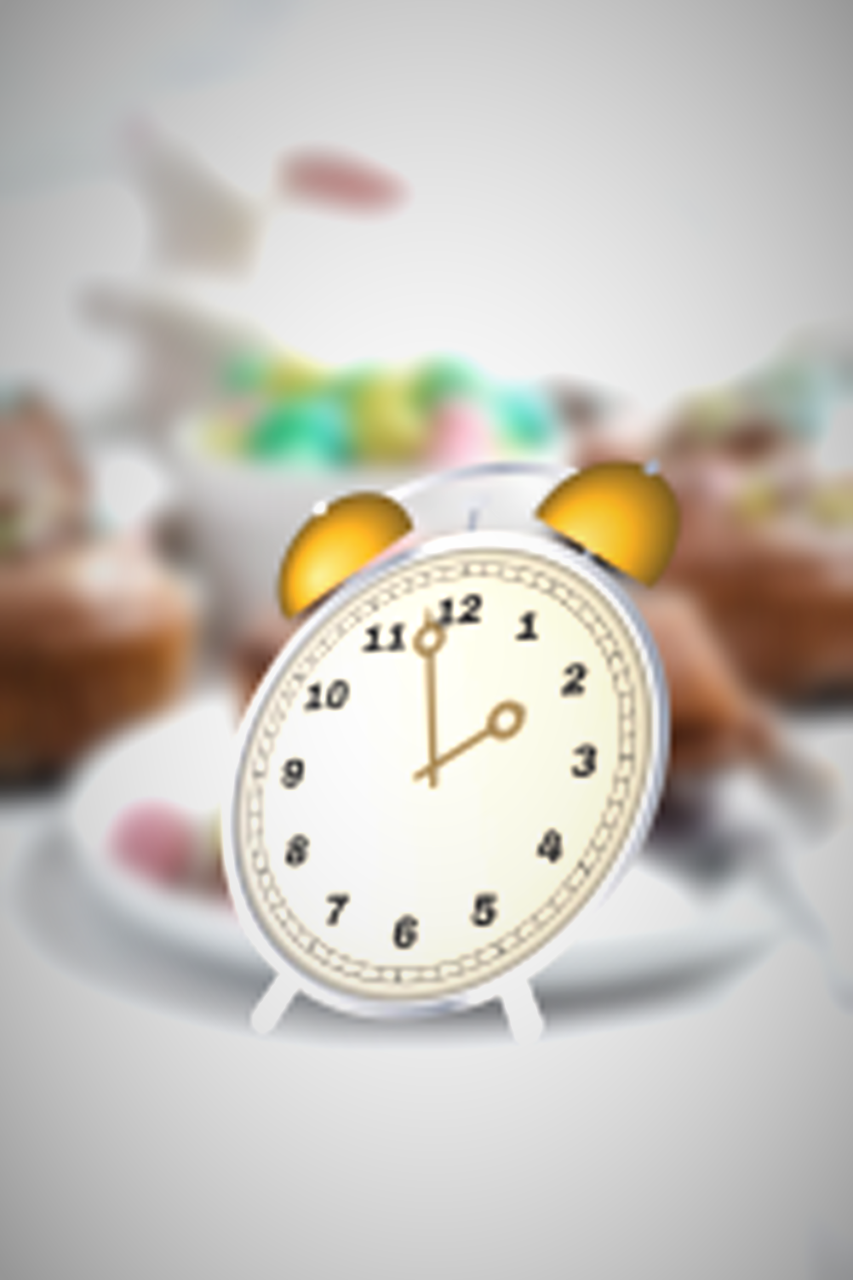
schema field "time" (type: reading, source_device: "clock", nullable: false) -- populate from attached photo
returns 1:58
